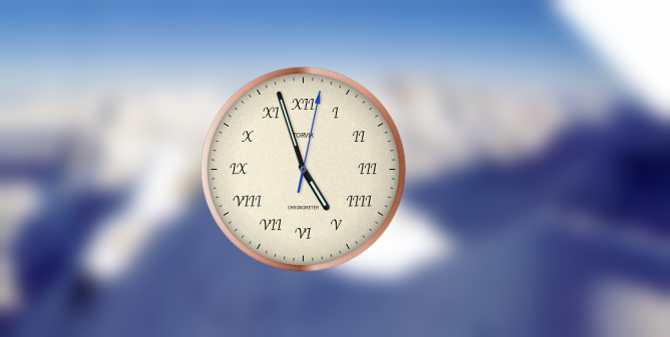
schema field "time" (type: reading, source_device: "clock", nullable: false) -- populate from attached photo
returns 4:57:02
